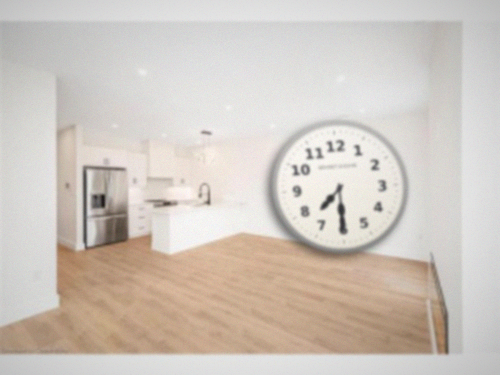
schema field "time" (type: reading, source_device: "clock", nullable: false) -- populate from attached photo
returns 7:30
